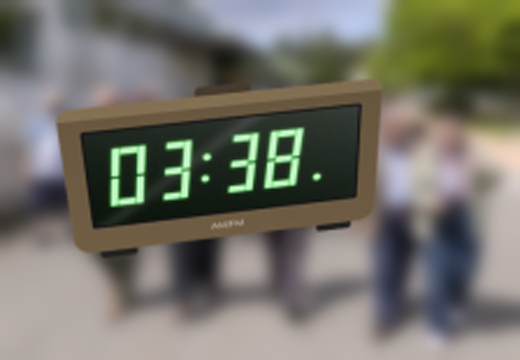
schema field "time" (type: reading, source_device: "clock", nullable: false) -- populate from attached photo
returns 3:38
